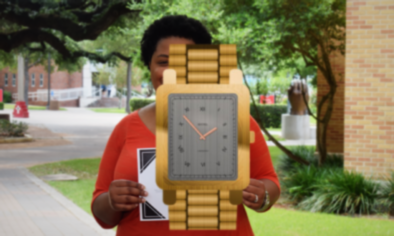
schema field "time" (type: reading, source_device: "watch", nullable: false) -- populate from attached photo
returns 1:53
